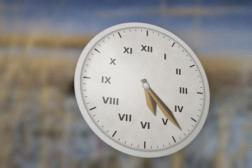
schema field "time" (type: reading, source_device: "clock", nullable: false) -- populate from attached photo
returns 5:23
